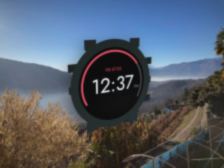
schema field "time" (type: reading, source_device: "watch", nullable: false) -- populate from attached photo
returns 12:37
